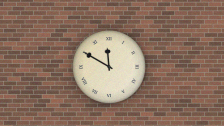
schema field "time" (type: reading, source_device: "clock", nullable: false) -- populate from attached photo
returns 11:50
